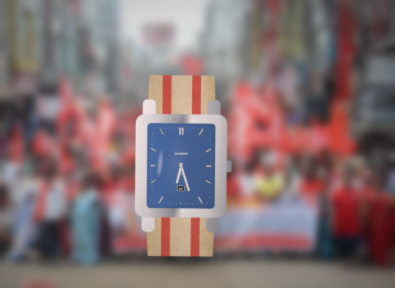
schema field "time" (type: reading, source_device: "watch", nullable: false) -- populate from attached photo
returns 6:27
